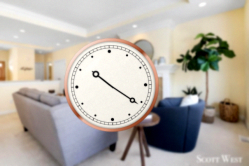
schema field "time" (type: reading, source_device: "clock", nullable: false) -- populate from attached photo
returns 10:21
